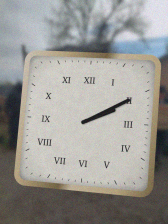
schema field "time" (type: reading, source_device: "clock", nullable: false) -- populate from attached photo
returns 2:10
